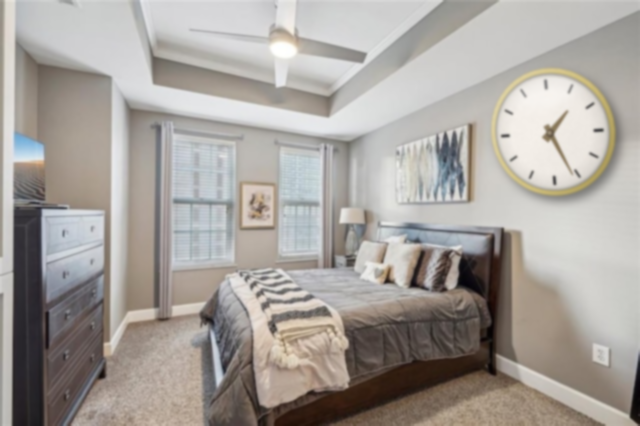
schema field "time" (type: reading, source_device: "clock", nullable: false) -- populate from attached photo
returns 1:26
